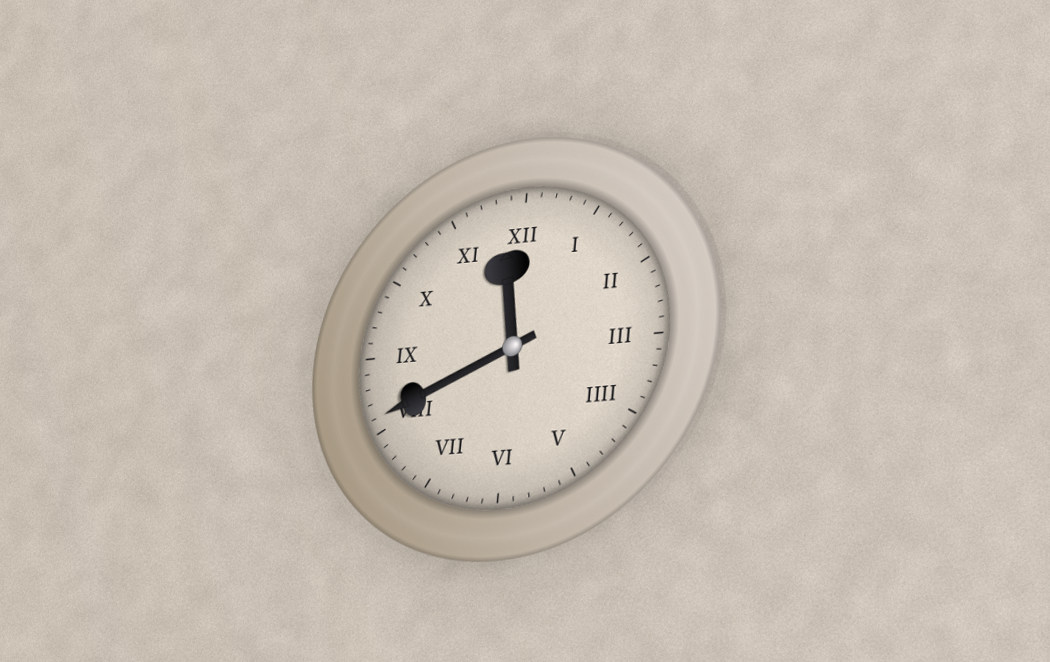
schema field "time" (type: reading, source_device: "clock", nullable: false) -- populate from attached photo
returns 11:41
